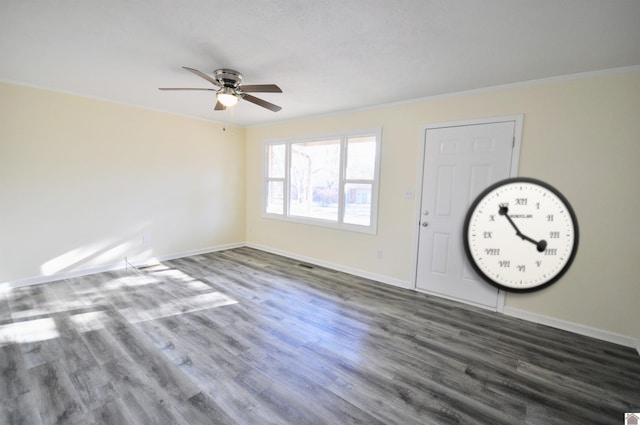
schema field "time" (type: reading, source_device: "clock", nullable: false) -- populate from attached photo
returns 3:54
